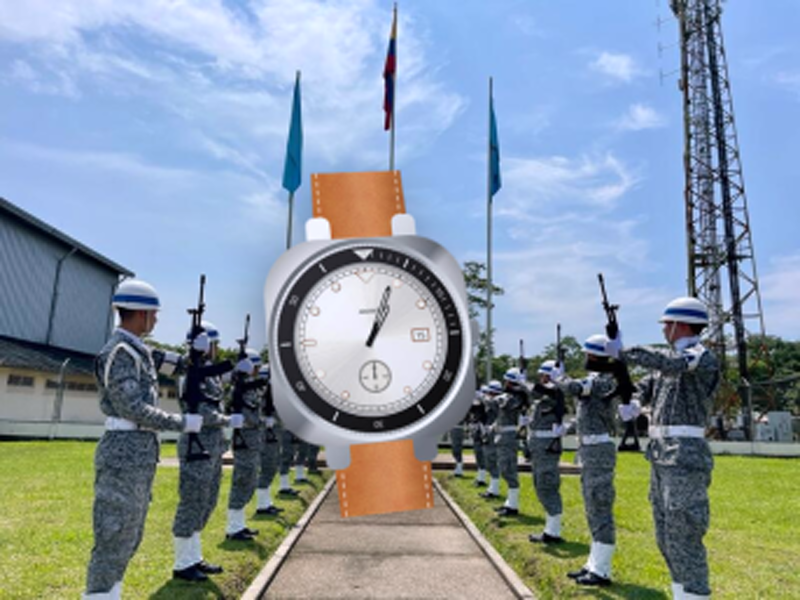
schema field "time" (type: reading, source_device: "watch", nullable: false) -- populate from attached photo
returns 1:04
